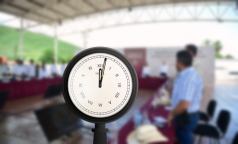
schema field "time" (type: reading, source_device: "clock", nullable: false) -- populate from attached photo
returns 12:02
